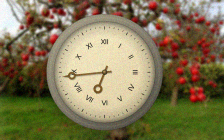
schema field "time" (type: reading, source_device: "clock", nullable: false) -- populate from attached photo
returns 6:44
